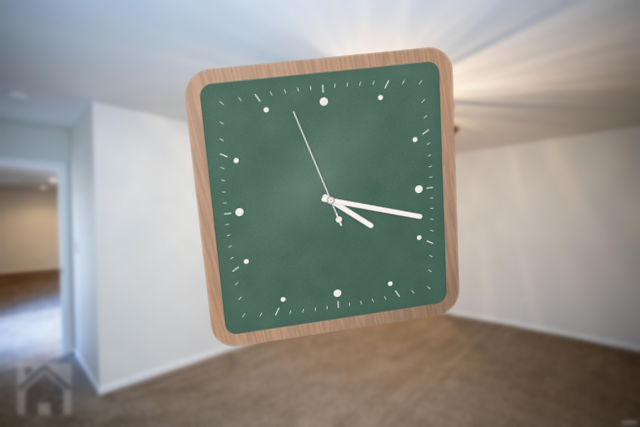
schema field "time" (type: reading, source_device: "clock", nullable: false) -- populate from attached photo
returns 4:17:57
